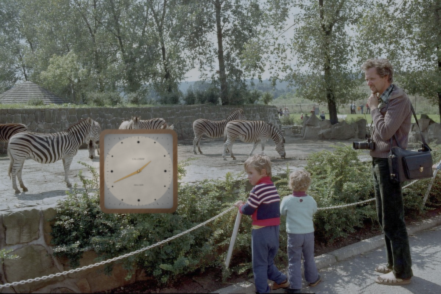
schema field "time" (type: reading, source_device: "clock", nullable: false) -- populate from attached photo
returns 1:41
